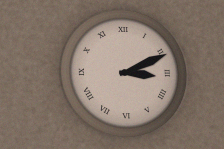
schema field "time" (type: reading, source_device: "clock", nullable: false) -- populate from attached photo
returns 3:11
